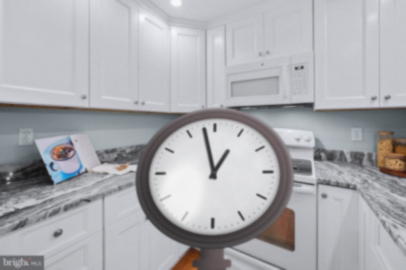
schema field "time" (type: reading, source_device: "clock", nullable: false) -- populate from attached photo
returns 12:58
